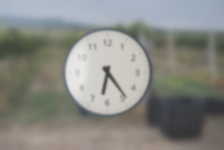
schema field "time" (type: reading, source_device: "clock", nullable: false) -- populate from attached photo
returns 6:24
